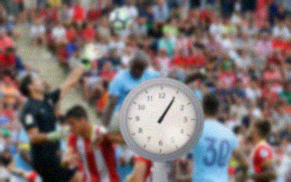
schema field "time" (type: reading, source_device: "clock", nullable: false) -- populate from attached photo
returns 1:05
